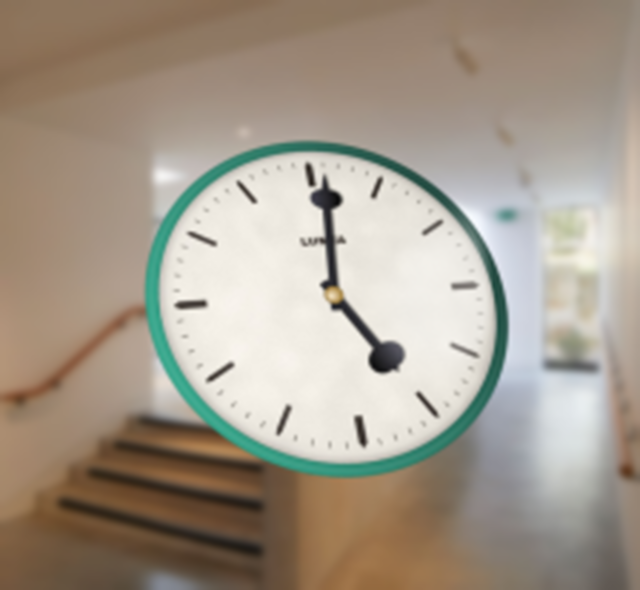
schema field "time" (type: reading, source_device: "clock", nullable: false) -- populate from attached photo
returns 5:01
